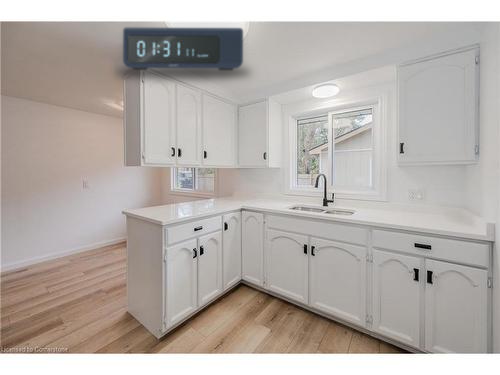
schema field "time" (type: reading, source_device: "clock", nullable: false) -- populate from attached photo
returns 1:31
